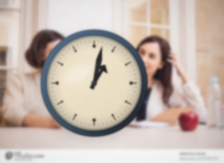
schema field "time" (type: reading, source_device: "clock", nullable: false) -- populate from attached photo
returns 1:02
